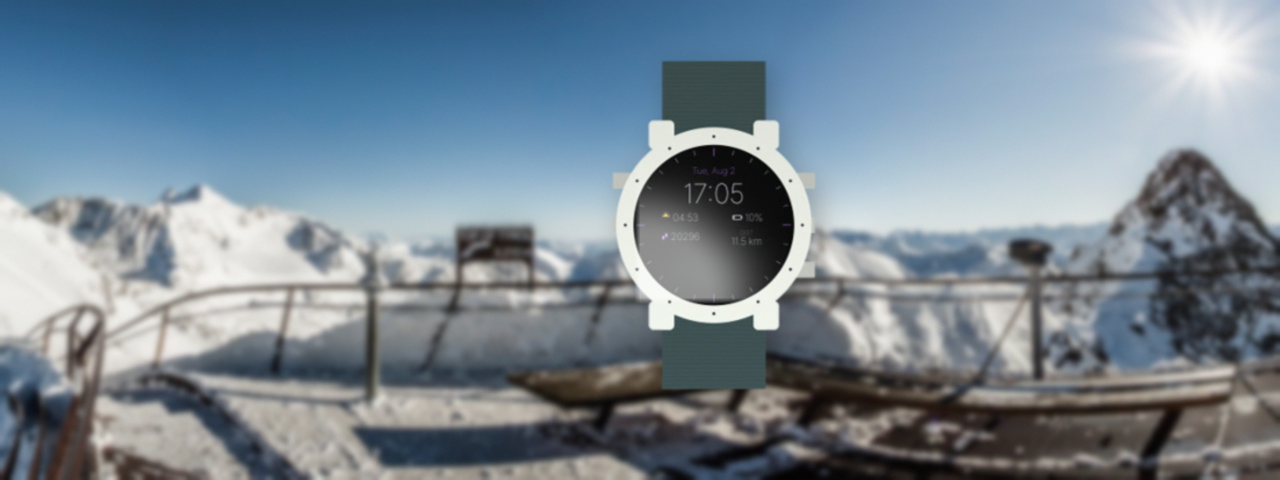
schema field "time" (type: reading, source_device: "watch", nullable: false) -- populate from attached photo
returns 17:05
